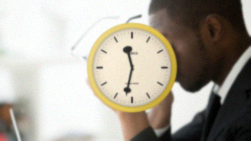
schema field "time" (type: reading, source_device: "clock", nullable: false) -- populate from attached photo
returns 11:32
